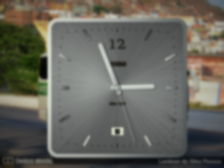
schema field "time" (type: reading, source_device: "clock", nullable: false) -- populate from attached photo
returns 2:56:27
